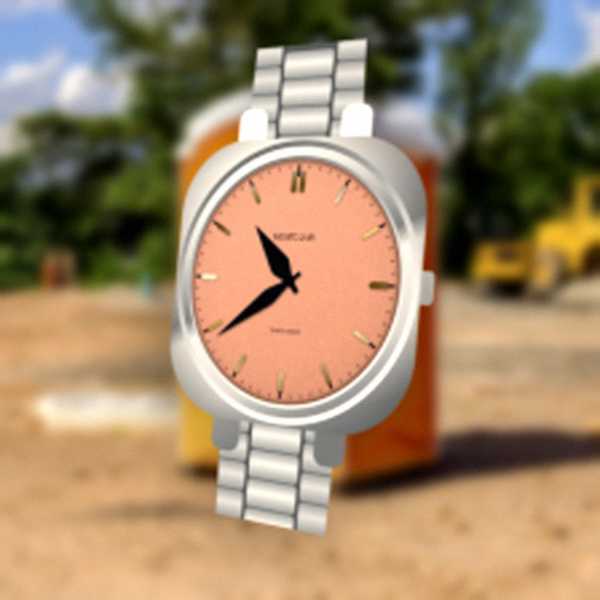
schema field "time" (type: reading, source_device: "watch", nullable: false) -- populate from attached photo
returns 10:39
